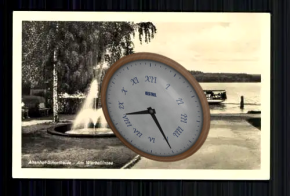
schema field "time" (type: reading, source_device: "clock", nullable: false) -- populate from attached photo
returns 8:25
